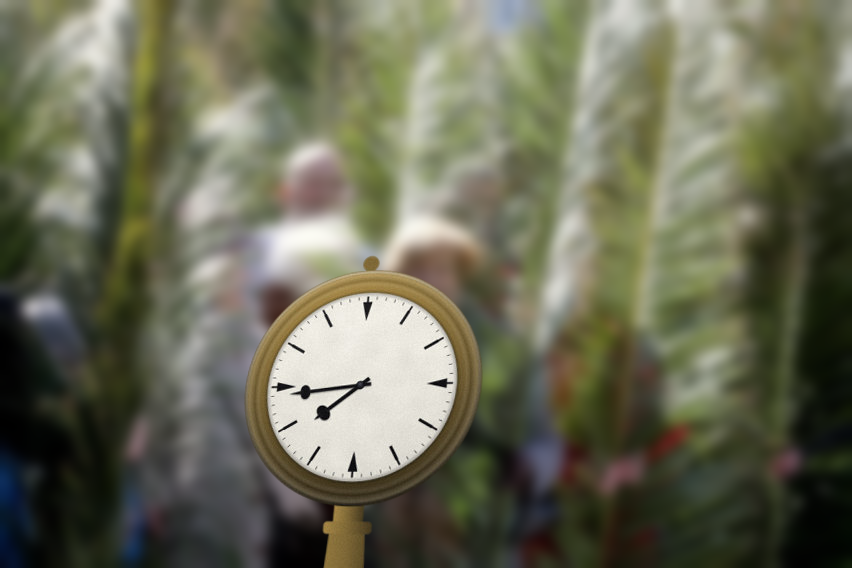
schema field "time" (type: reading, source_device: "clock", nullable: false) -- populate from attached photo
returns 7:44
